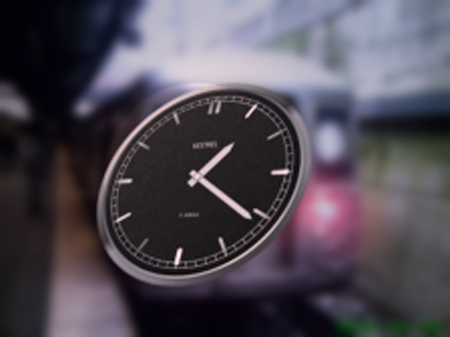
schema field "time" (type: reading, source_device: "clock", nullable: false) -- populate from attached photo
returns 1:21
